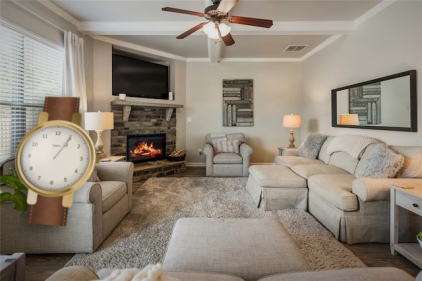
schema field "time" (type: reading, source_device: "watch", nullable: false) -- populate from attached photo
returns 1:05
